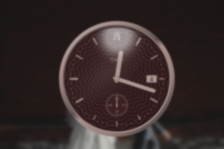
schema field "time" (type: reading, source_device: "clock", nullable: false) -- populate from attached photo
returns 12:18
